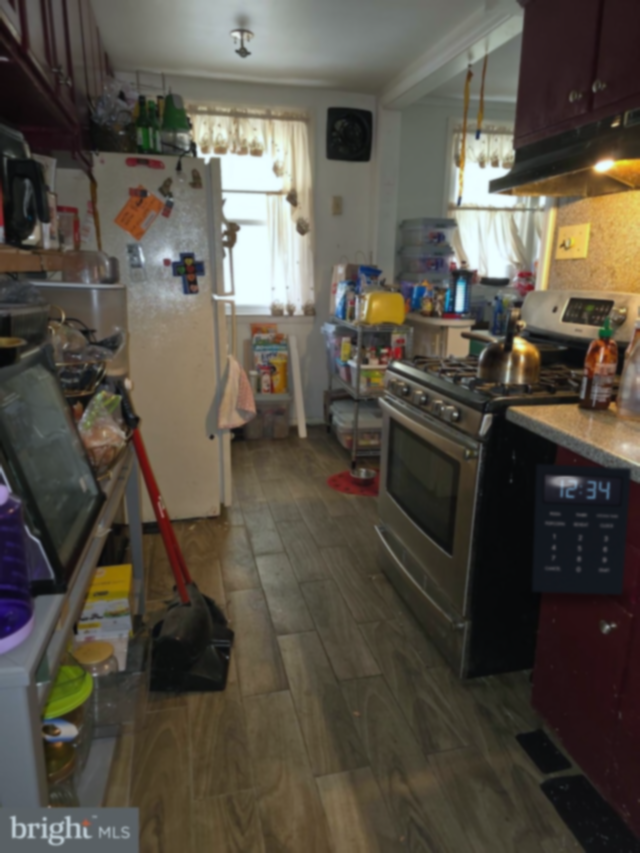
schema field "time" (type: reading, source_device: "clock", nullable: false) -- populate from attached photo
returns 12:34
